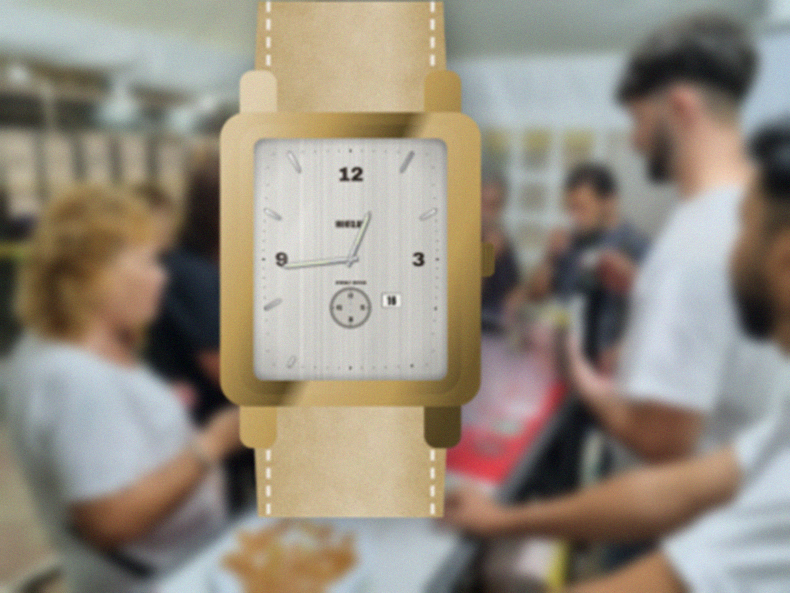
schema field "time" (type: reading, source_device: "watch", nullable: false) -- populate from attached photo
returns 12:44
